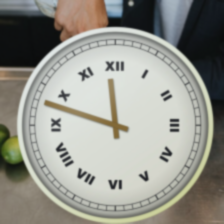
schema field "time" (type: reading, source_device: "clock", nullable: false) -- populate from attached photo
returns 11:48
